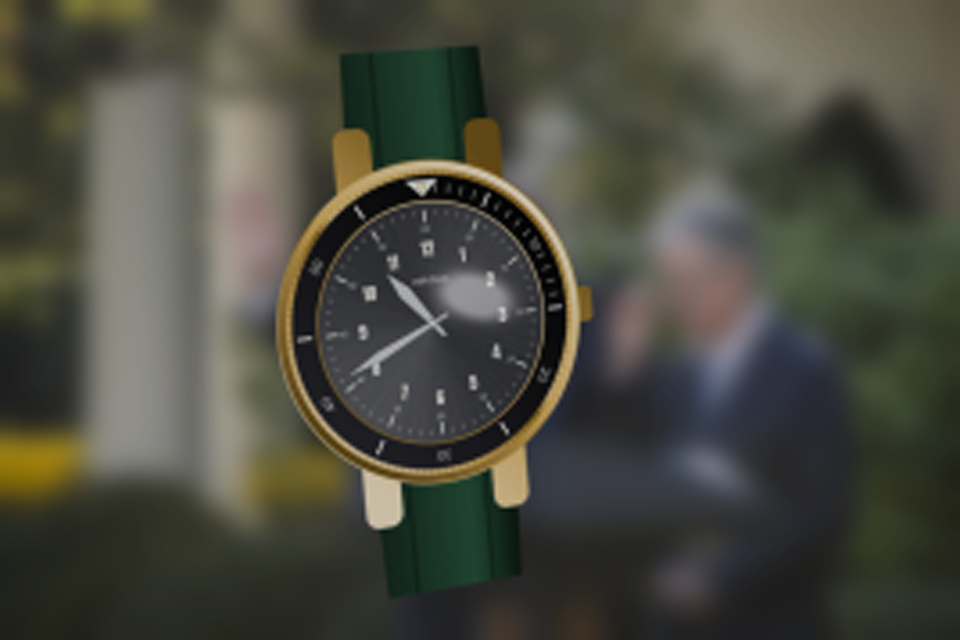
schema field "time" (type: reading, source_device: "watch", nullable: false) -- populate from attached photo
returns 10:41
